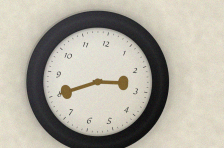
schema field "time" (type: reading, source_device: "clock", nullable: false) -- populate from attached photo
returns 2:40
